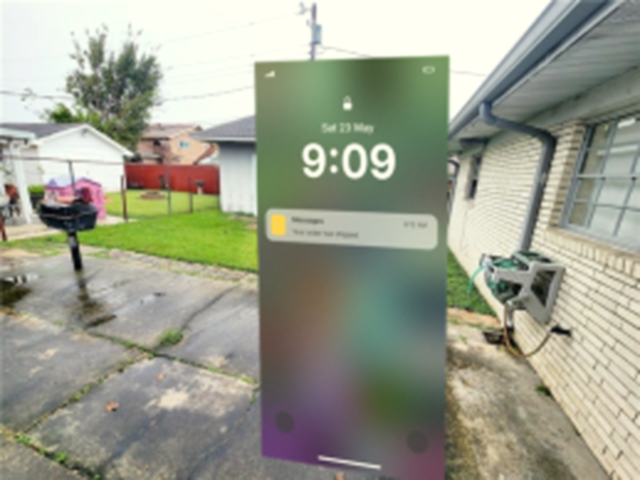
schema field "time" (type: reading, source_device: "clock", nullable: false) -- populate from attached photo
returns 9:09
